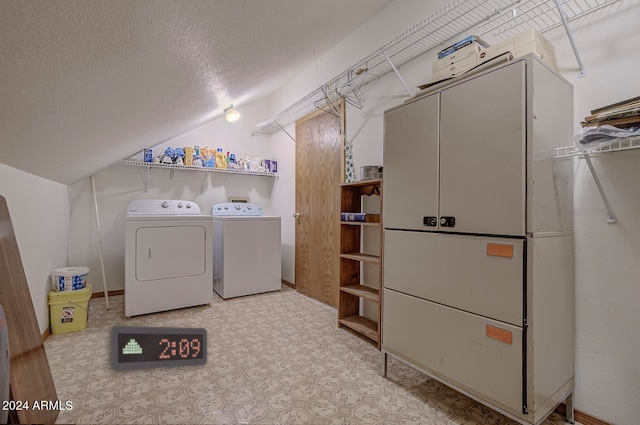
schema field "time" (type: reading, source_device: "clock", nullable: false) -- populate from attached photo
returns 2:09
